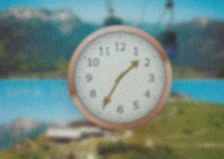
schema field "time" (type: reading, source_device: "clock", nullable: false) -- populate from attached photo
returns 1:35
